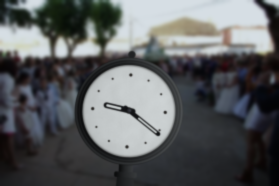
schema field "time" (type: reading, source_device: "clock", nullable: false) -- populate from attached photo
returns 9:21
